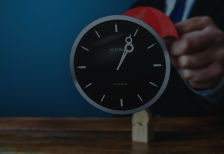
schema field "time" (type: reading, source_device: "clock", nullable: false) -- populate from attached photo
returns 1:04
